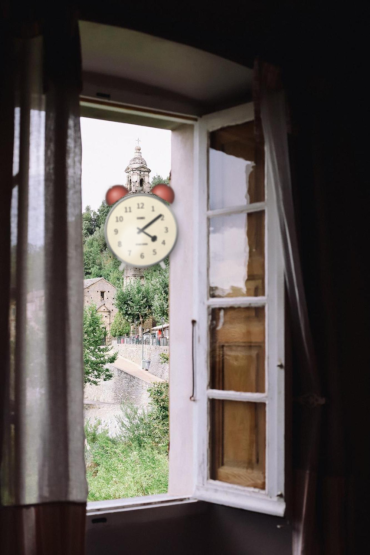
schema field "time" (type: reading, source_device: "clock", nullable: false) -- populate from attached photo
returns 4:09
